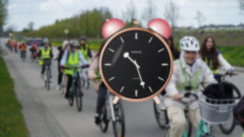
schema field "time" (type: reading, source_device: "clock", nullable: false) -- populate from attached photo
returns 10:27
